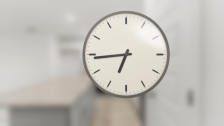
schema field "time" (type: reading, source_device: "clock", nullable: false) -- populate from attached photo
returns 6:44
